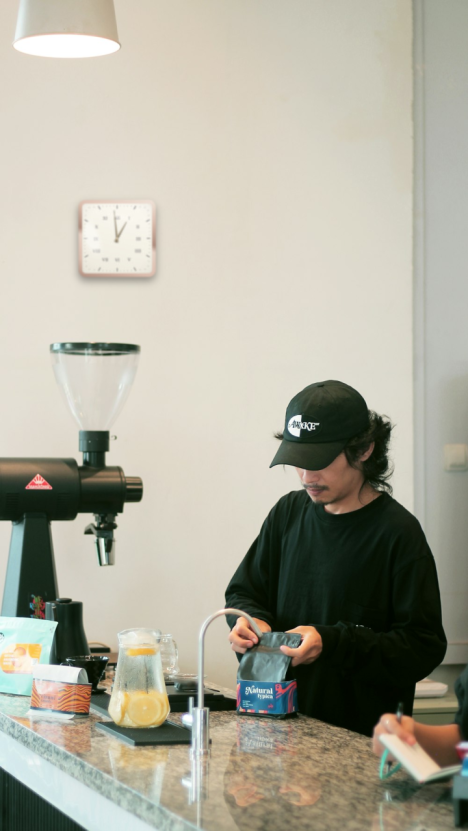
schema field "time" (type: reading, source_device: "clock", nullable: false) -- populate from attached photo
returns 12:59
